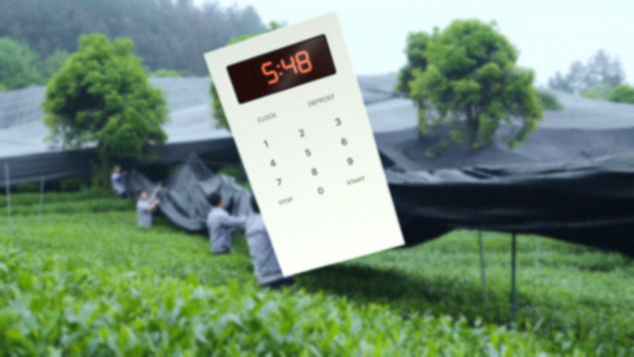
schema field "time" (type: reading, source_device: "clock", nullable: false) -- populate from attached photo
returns 5:48
